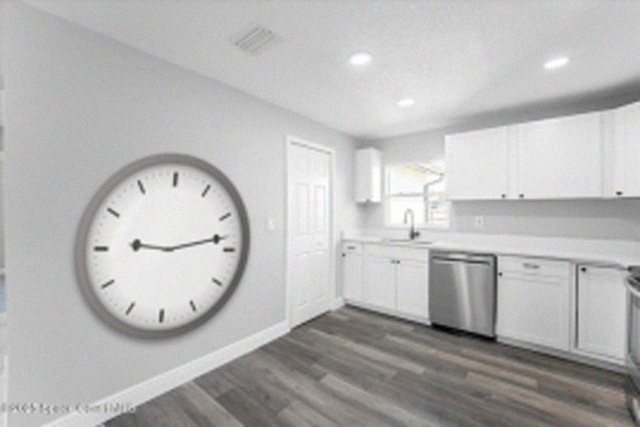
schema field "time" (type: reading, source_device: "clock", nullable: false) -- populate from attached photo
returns 9:13
